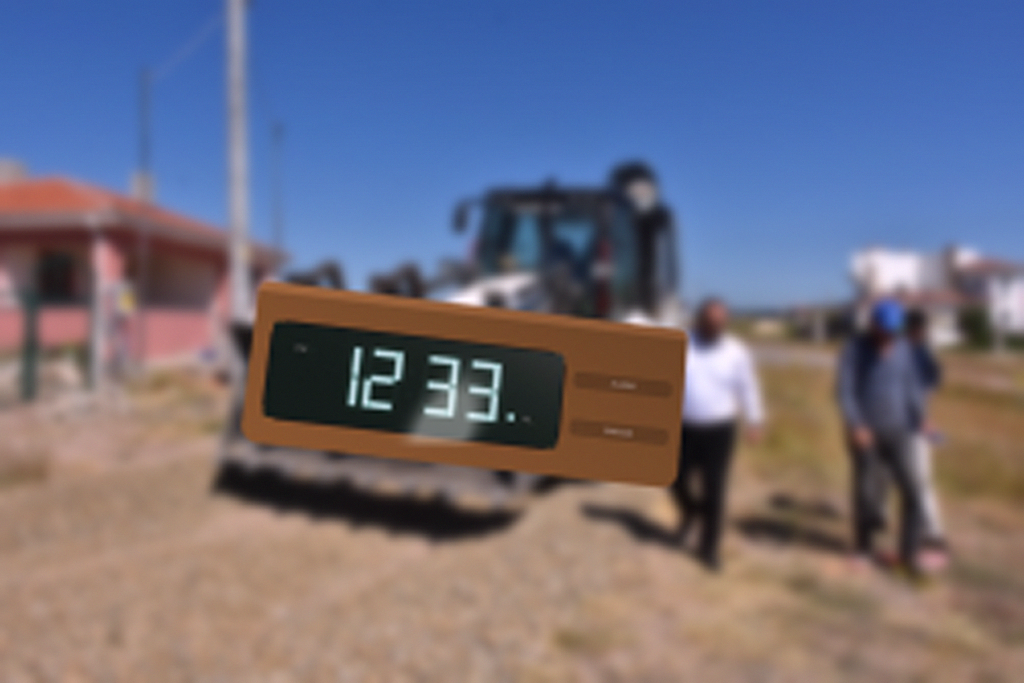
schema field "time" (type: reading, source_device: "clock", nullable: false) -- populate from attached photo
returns 12:33
